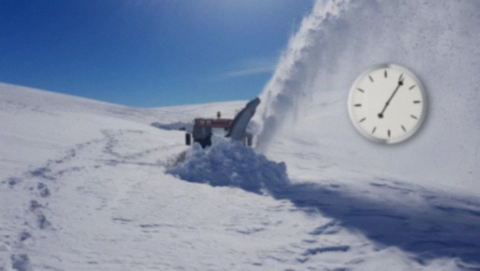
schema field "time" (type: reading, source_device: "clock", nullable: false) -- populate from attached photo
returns 7:06
